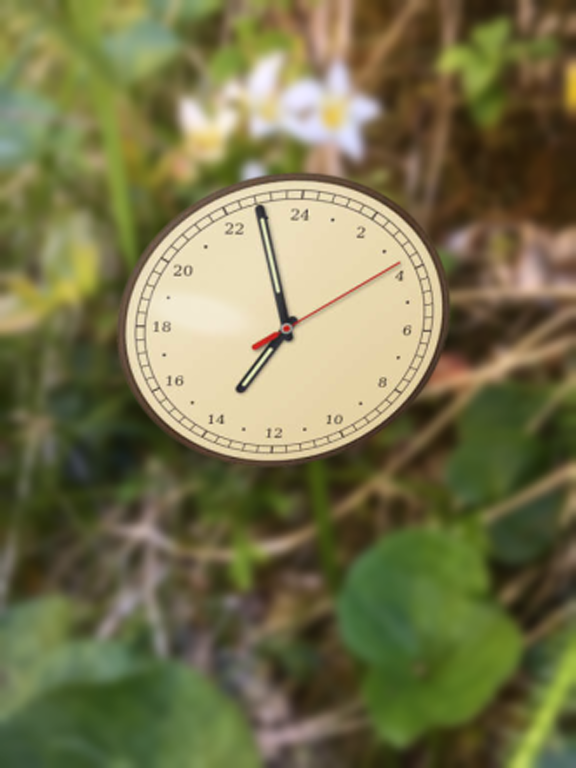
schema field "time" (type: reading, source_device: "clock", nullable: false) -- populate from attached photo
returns 13:57:09
